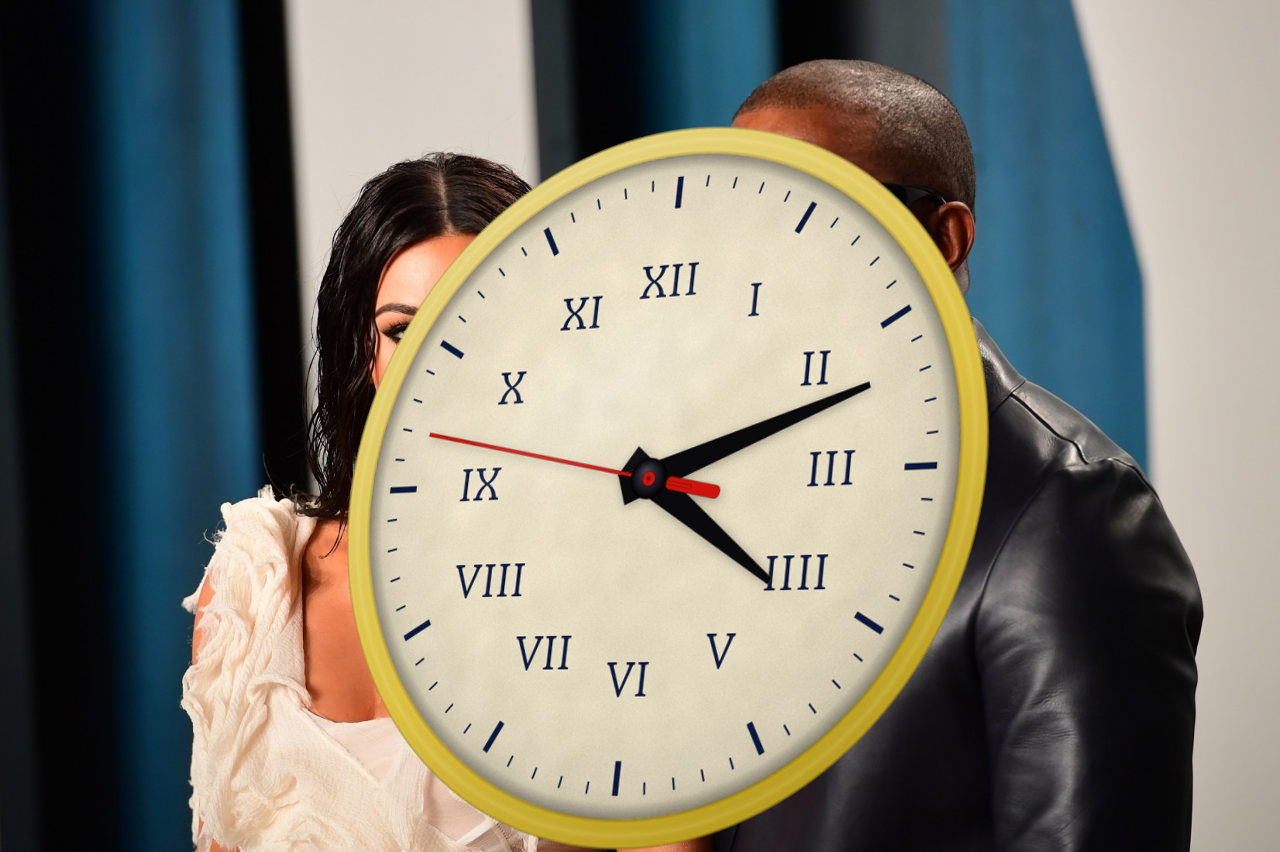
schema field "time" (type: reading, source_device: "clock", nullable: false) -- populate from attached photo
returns 4:11:47
